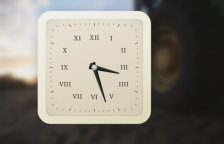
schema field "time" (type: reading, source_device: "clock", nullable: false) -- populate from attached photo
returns 3:27
